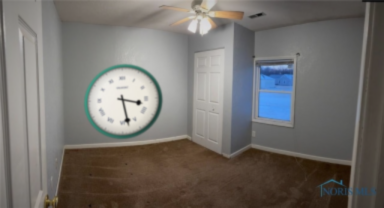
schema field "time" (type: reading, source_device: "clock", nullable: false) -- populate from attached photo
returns 3:28
